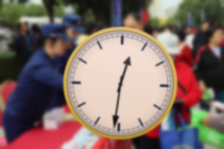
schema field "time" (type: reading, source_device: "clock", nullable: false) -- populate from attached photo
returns 12:31
